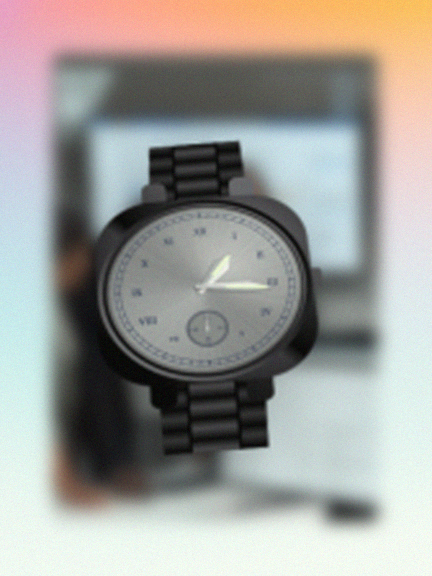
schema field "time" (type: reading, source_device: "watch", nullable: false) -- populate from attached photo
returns 1:16
